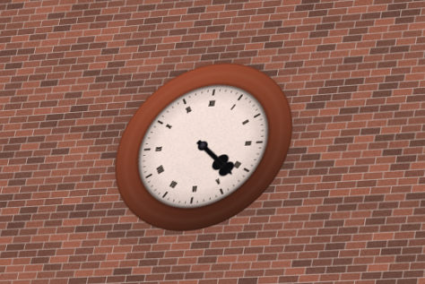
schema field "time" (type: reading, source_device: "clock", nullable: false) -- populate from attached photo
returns 4:22
